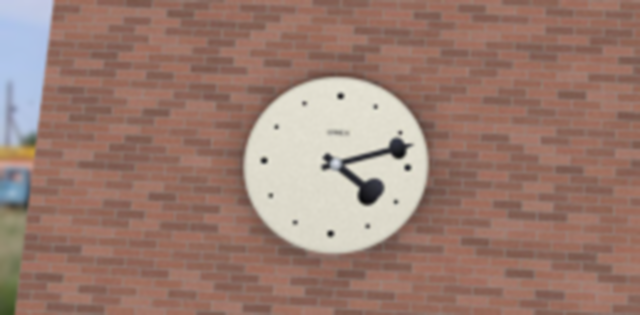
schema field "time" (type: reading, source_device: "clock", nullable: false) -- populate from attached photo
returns 4:12
